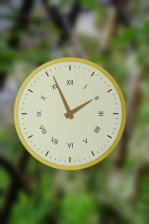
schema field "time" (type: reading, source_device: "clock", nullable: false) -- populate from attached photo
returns 1:56
